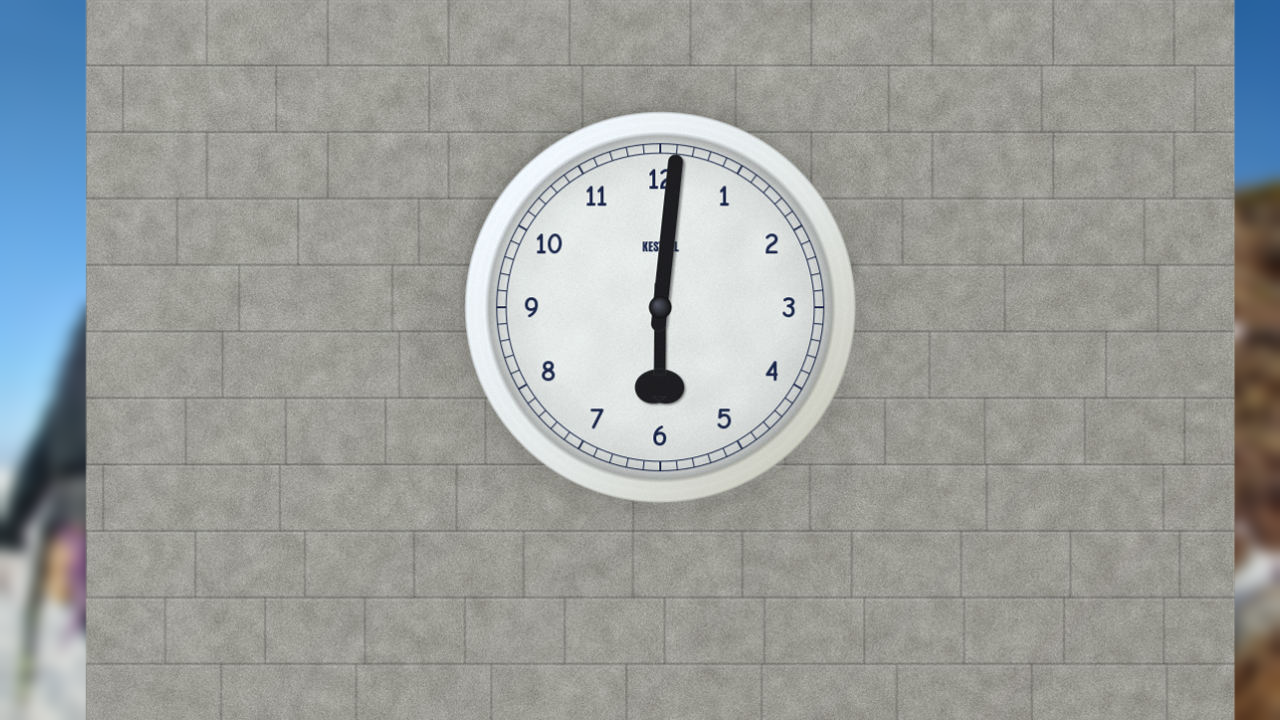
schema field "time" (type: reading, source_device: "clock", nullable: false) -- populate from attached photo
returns 6:01
